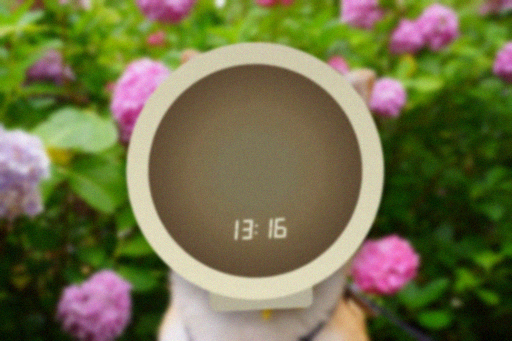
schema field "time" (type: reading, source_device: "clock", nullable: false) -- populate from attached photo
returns 13:16
